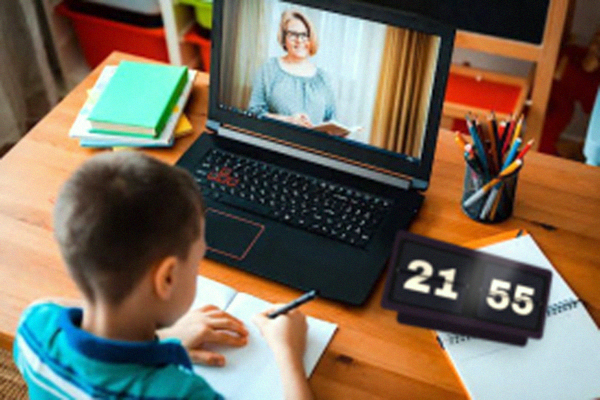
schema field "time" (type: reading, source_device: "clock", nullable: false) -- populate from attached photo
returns 21:55
